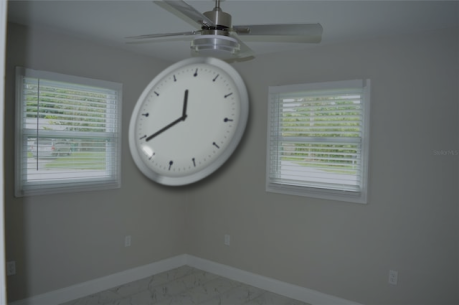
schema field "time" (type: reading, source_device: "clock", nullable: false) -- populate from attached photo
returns 11:39
